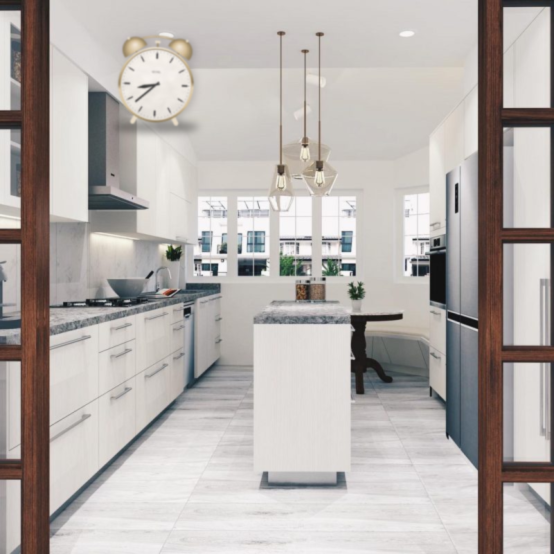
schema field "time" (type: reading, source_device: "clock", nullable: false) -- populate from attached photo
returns 8:38
